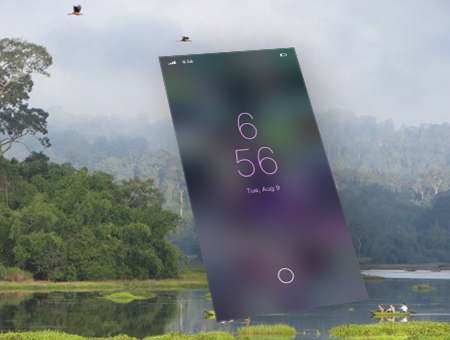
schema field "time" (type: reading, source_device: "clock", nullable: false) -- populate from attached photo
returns 6:56
